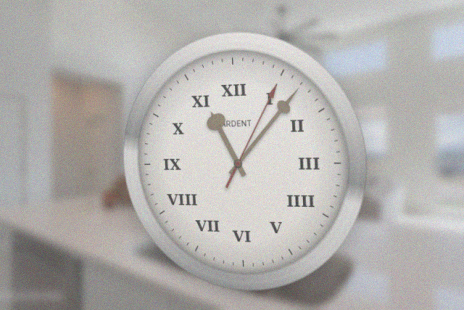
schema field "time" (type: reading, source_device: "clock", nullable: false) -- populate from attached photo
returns 11:07:05
